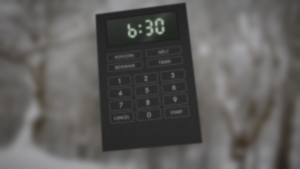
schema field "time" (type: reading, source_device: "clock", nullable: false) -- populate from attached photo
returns 6:30
